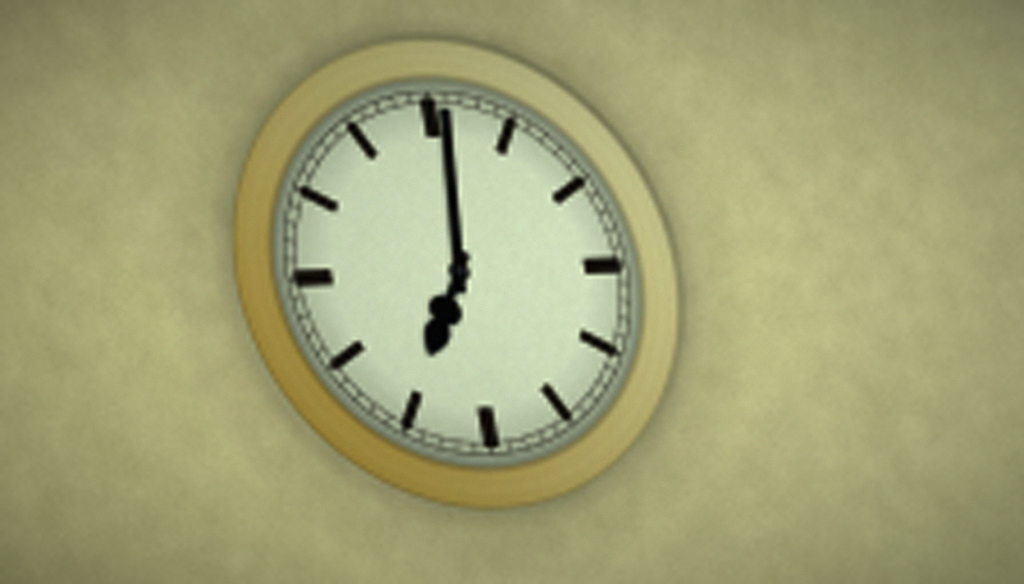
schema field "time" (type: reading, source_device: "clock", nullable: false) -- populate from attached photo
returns 7:01
